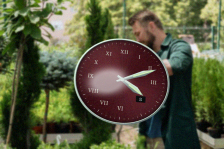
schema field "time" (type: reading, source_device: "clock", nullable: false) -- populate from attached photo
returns 4:11
